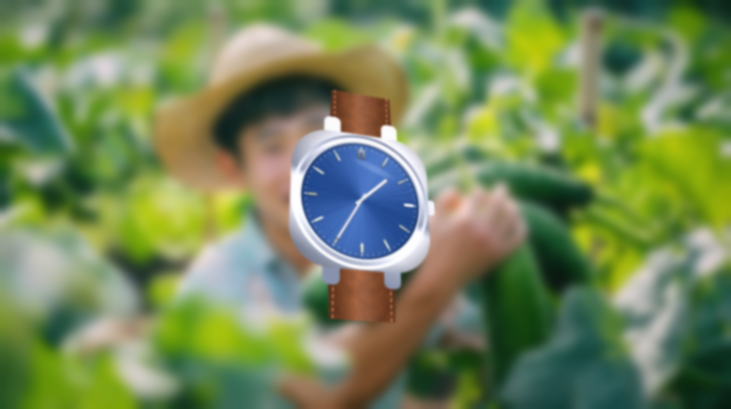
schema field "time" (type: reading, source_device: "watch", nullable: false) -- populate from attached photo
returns 1:35
